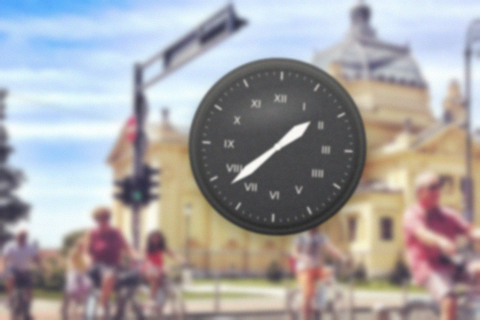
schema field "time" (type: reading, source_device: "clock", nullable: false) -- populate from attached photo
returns 1:38
